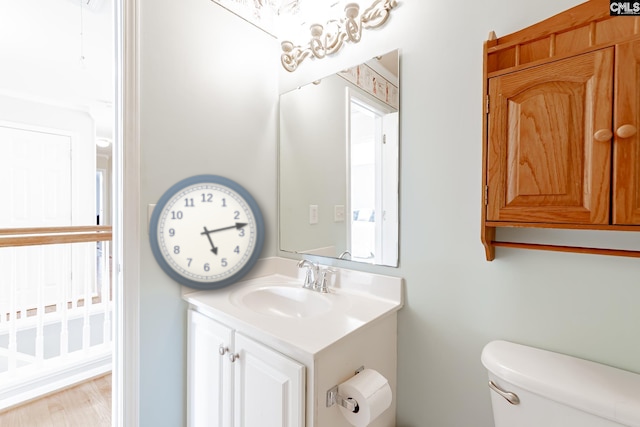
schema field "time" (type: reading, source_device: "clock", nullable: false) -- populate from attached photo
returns 5:13
